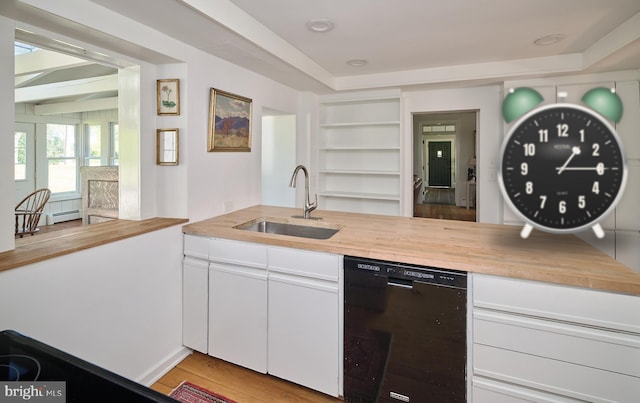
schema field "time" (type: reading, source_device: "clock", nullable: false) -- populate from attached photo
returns 1:15
